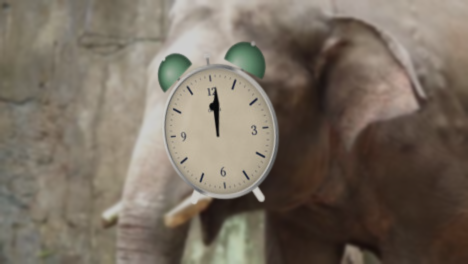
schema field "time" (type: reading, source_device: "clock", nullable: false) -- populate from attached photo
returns 12:01
